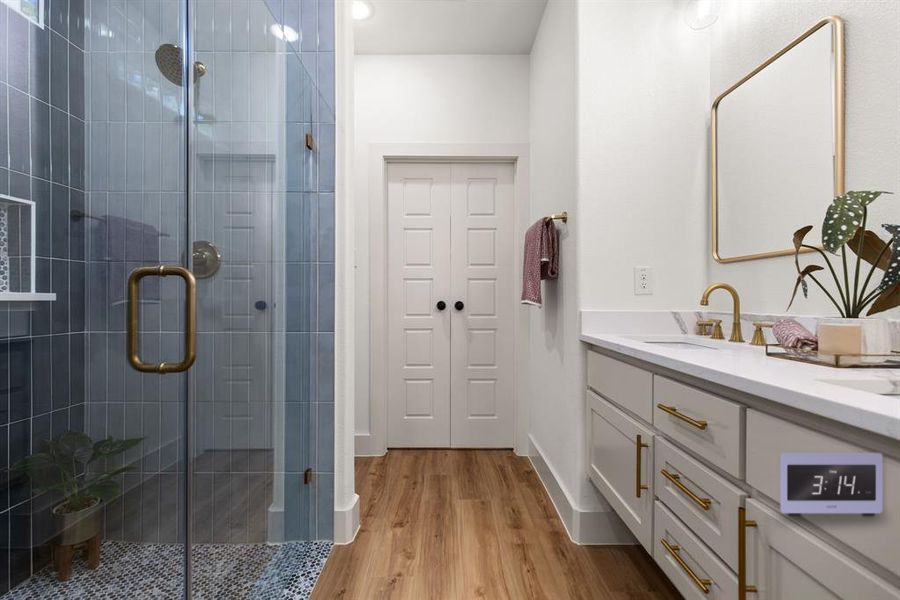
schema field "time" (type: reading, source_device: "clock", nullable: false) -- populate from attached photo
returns 3:14
